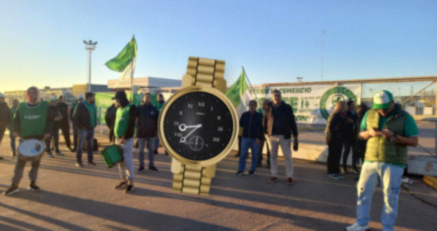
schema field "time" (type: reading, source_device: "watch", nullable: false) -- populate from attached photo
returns 8:37
